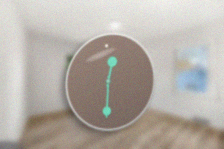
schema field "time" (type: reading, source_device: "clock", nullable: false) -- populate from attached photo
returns 12:31
